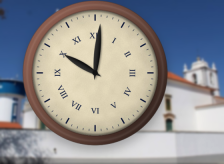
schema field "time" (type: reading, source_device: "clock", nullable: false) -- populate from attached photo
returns 10:01
